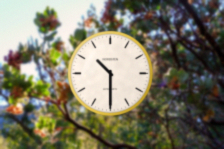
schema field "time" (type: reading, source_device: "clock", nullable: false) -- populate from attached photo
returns 10:30
